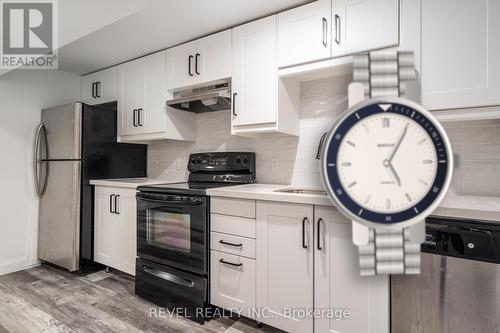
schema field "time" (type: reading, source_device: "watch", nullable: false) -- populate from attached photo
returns 5:05
